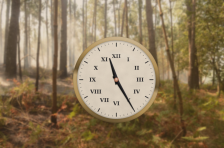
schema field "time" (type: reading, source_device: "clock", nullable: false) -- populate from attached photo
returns 11:25
